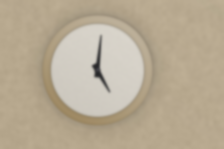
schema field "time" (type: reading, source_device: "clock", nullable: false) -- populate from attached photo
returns 5:01
